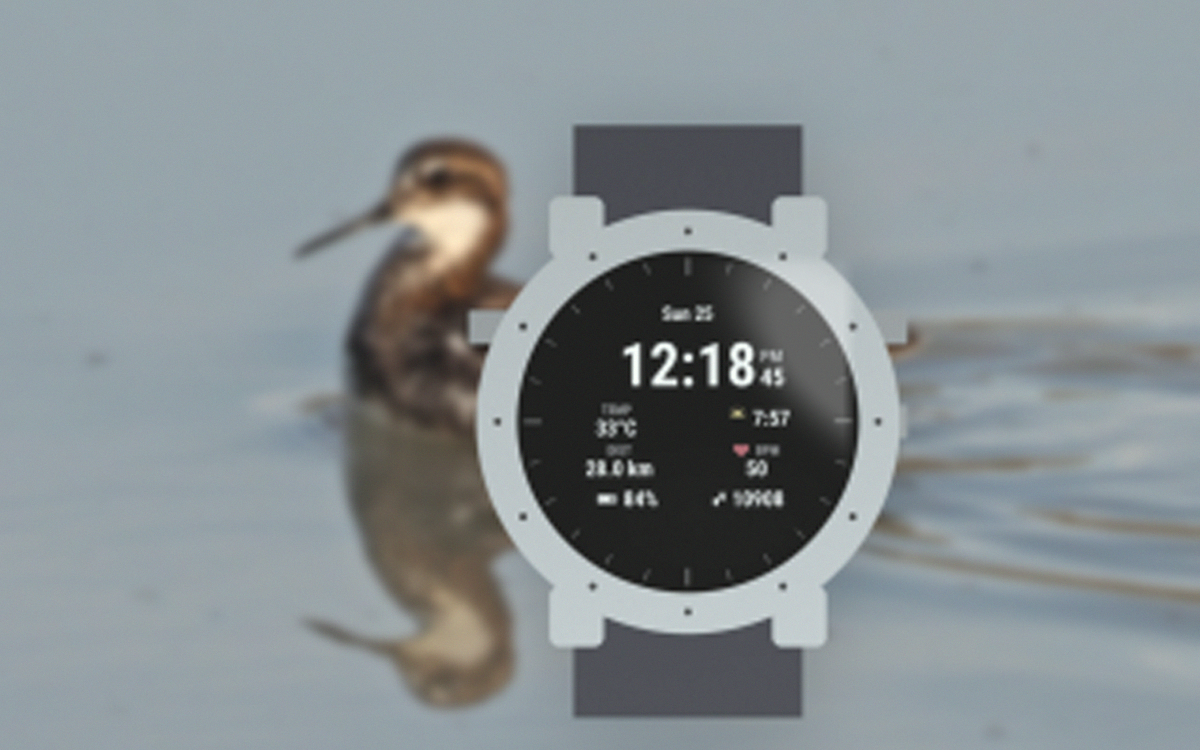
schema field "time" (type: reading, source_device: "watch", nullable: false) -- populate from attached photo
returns 12:18
